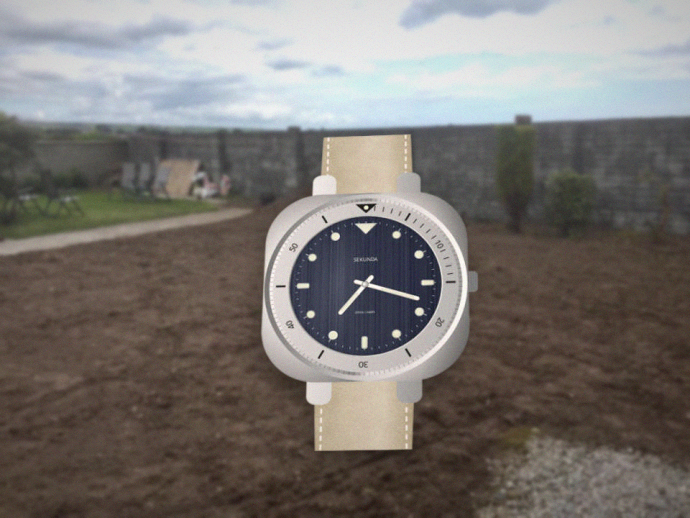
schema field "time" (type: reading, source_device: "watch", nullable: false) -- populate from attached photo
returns 7:18
